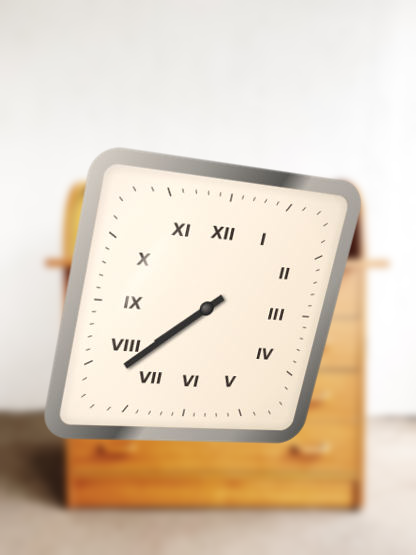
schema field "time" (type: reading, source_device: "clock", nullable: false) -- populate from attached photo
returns 7:38
